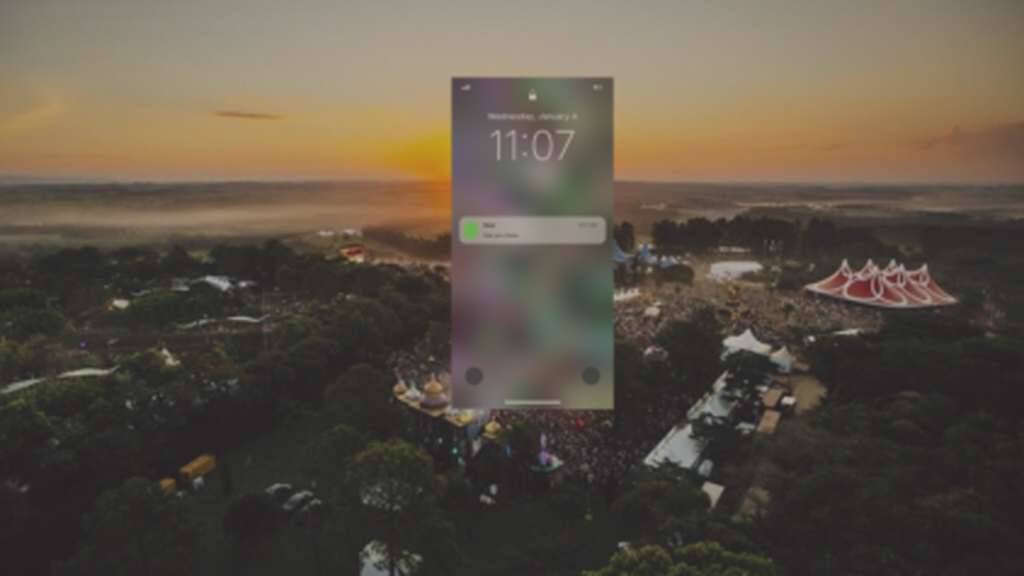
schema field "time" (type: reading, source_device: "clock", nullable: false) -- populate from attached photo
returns 11:07
